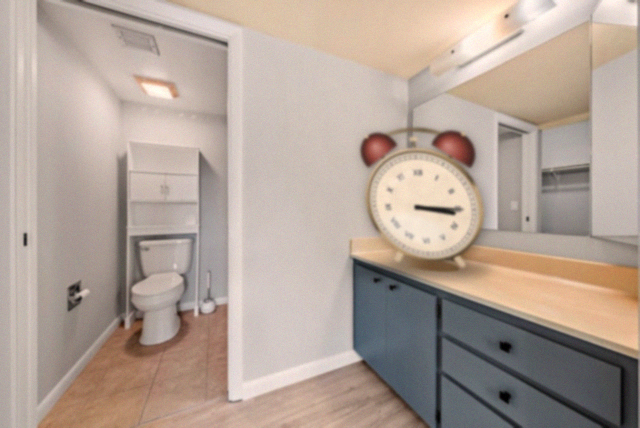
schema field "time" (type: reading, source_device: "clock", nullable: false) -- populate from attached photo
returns 3:15
